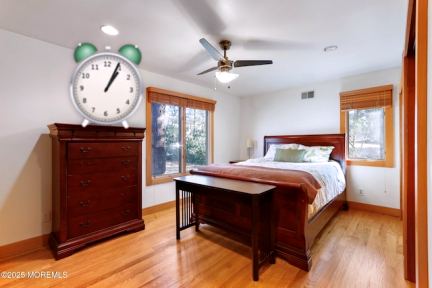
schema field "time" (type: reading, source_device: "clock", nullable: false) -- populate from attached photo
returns 1:04
